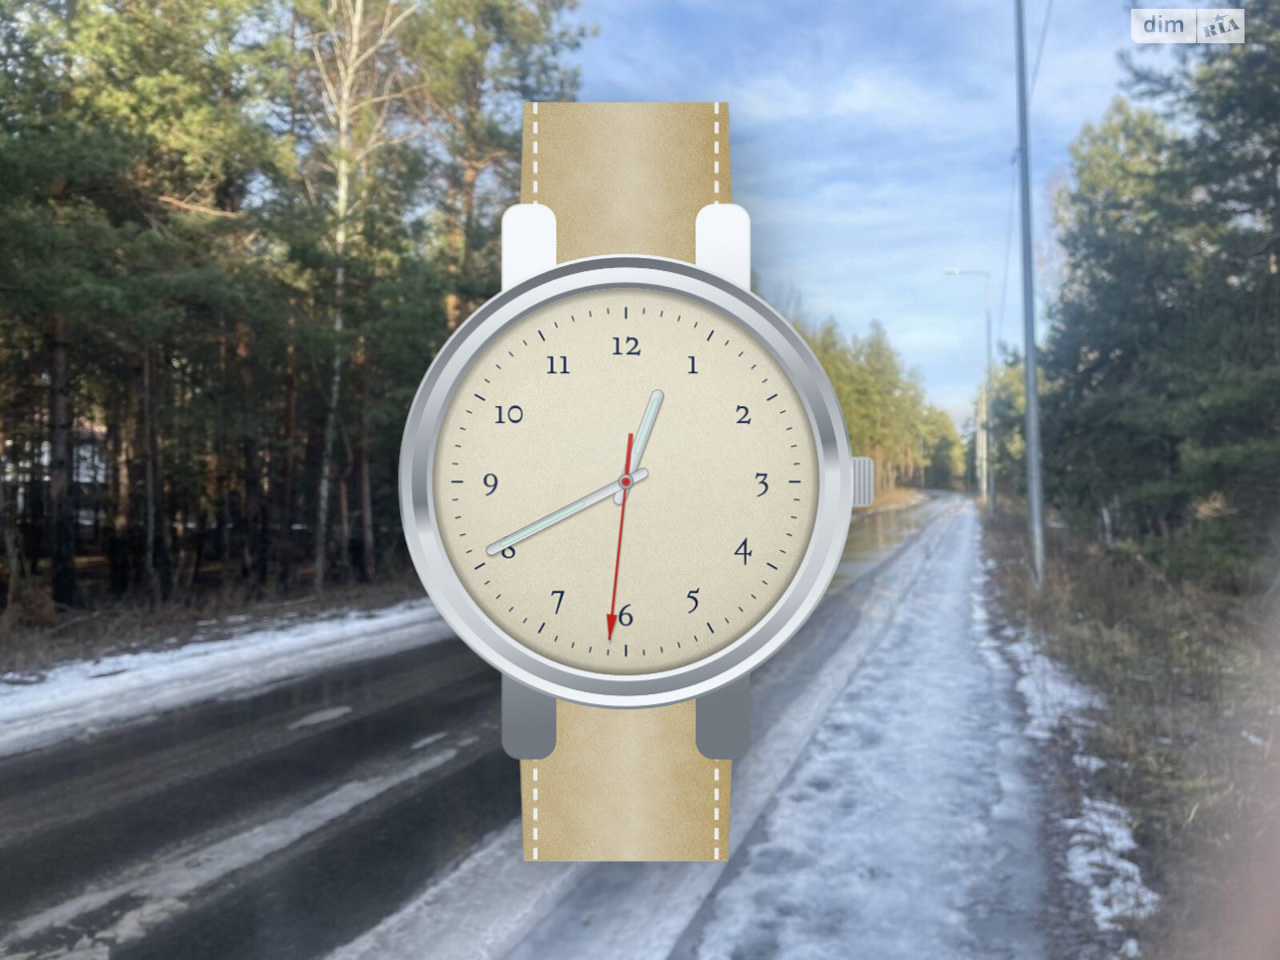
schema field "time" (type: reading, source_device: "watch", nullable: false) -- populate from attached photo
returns 12:40:31
